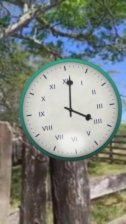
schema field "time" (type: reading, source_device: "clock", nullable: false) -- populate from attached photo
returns 4:01
